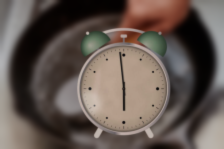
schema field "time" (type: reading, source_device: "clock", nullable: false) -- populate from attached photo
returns 5:59
